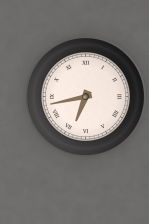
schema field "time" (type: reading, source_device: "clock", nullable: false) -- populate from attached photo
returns 6:43
